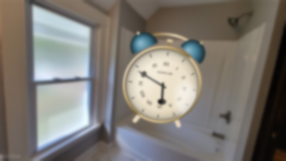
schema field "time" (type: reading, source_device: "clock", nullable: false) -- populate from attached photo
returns 5:49
